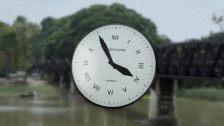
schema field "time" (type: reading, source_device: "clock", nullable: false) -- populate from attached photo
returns 3:55
